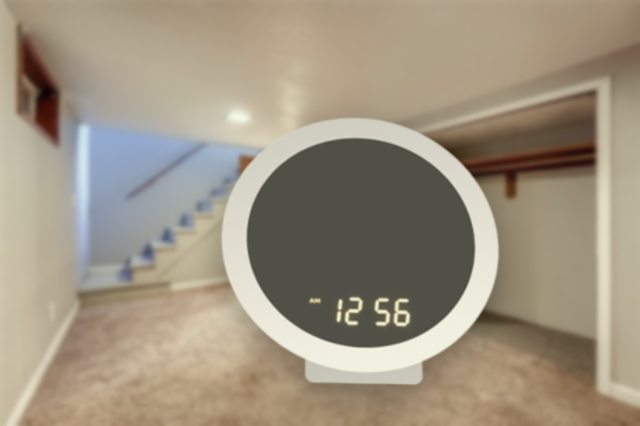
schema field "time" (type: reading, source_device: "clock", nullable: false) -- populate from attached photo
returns 12:56
